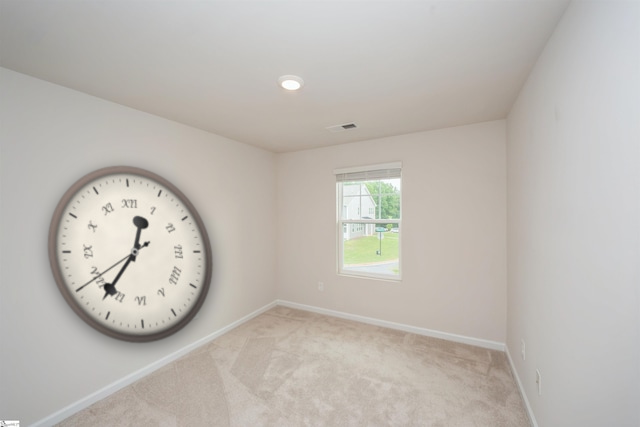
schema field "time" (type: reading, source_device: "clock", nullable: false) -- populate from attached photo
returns 12:36:40
